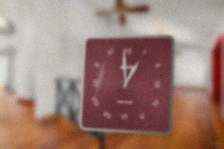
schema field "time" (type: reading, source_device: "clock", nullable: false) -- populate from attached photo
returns 12:59
